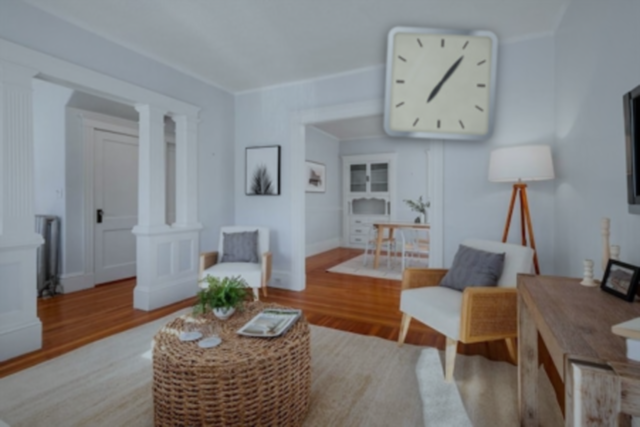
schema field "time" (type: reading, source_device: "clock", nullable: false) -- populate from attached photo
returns 7:06
